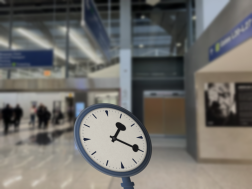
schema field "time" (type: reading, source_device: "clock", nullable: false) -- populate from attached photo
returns 1:20
